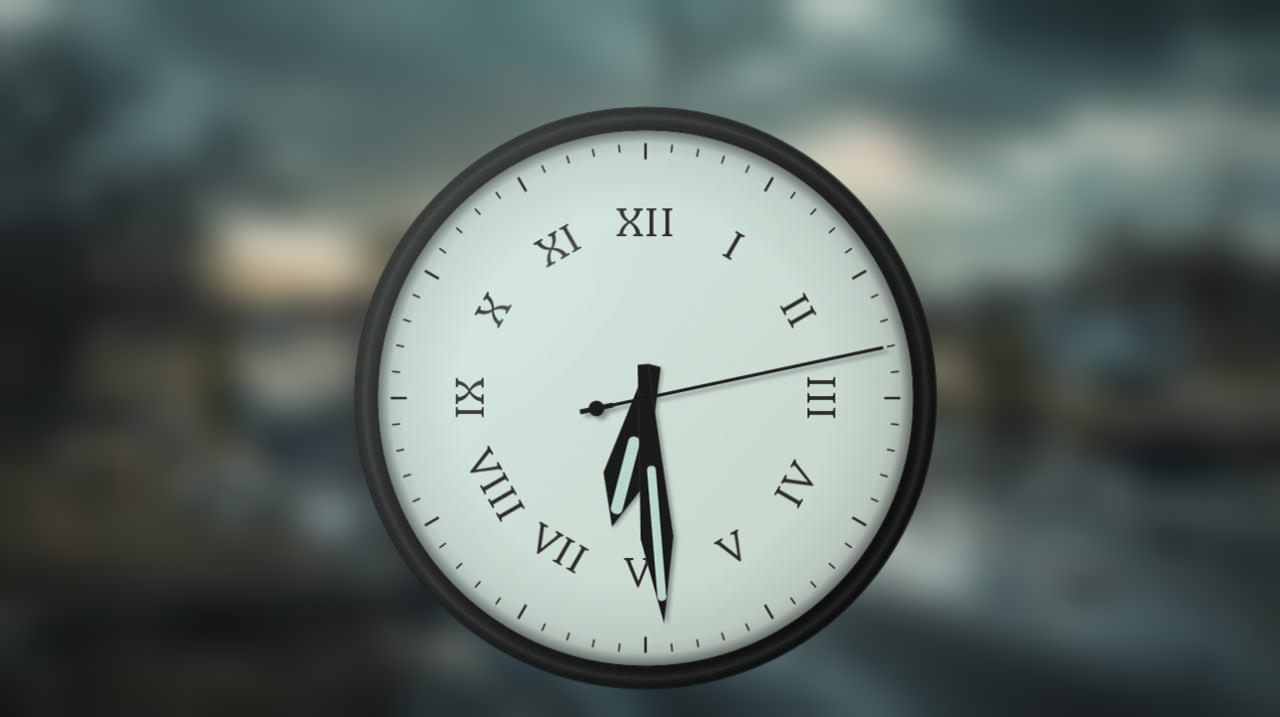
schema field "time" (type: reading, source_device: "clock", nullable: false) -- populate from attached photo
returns 6:29:13
